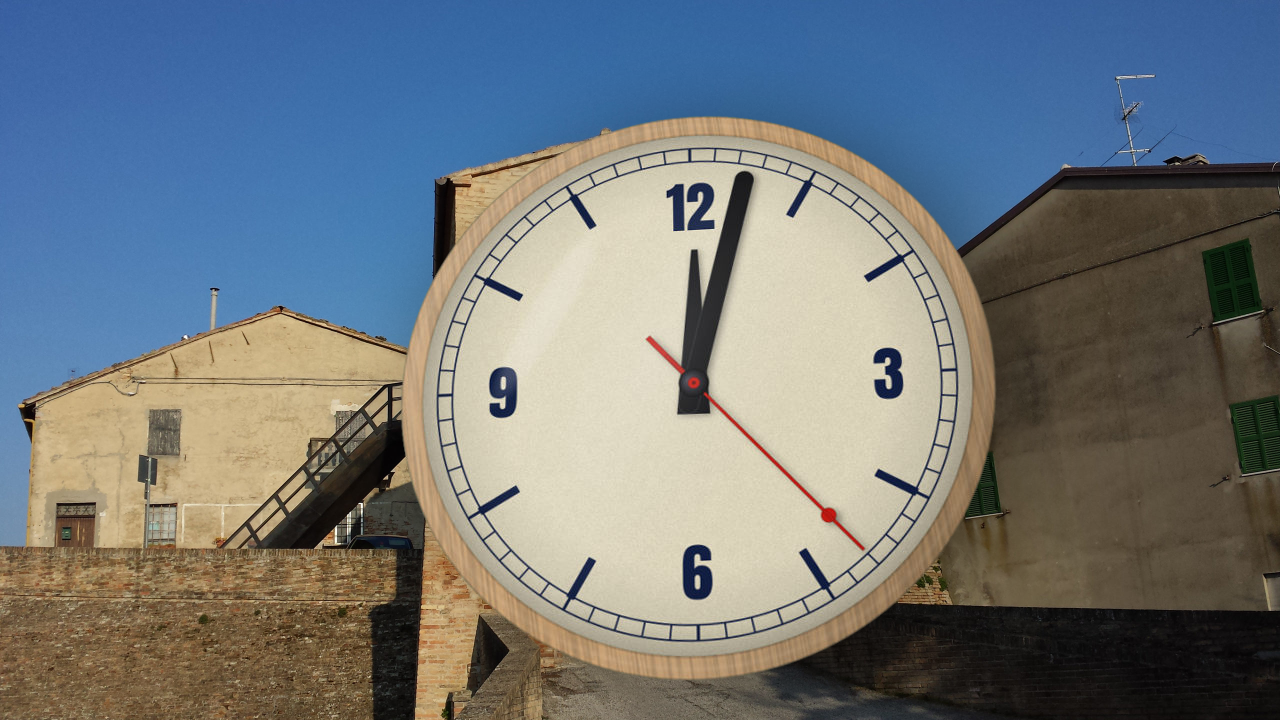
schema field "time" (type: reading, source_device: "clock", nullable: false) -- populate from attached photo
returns 12:02:23
